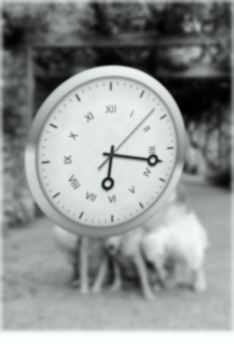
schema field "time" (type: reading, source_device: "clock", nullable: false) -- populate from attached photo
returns 6:17:08
